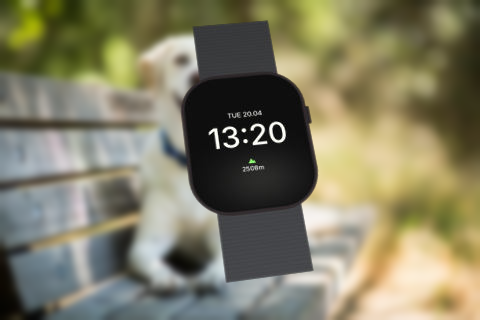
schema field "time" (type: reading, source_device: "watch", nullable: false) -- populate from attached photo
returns 13:20
